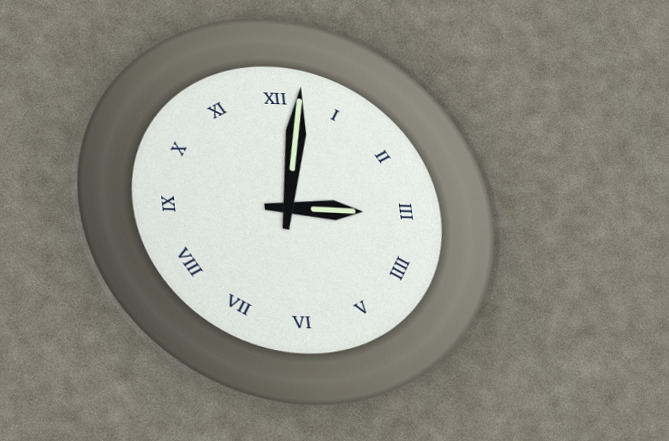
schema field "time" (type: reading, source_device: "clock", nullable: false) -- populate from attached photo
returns 3:02
